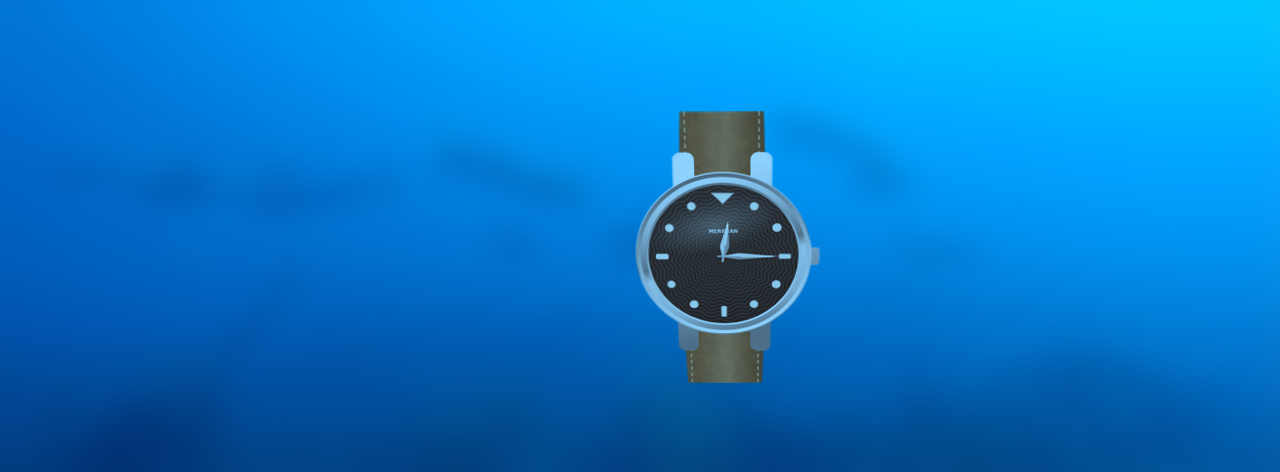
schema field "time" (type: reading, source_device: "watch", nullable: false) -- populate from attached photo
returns 12:15
